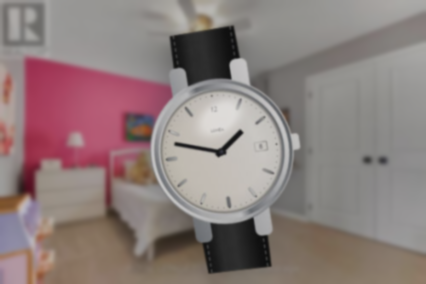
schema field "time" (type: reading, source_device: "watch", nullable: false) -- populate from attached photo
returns 1:48
